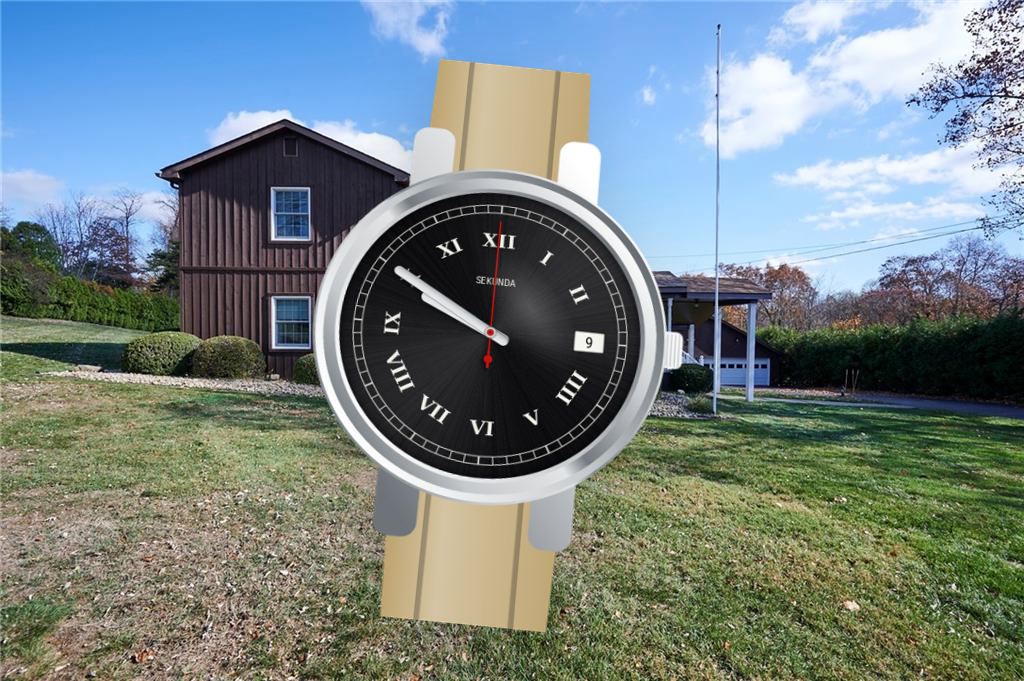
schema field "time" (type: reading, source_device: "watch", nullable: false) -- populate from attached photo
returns 9:50:00
